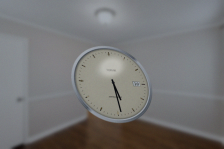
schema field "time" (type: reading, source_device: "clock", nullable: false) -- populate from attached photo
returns 5:29
